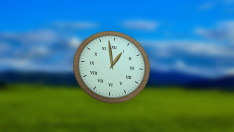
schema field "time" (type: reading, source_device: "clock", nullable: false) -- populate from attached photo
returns 12:58
